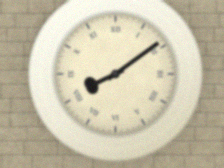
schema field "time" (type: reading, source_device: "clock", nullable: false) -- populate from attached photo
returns 8:09
